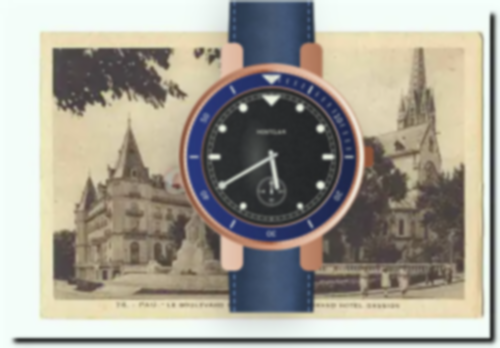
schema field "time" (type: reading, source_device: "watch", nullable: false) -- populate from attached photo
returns 5:40
